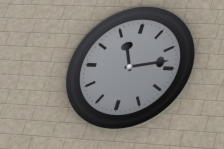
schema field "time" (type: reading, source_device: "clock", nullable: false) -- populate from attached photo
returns 11:13
